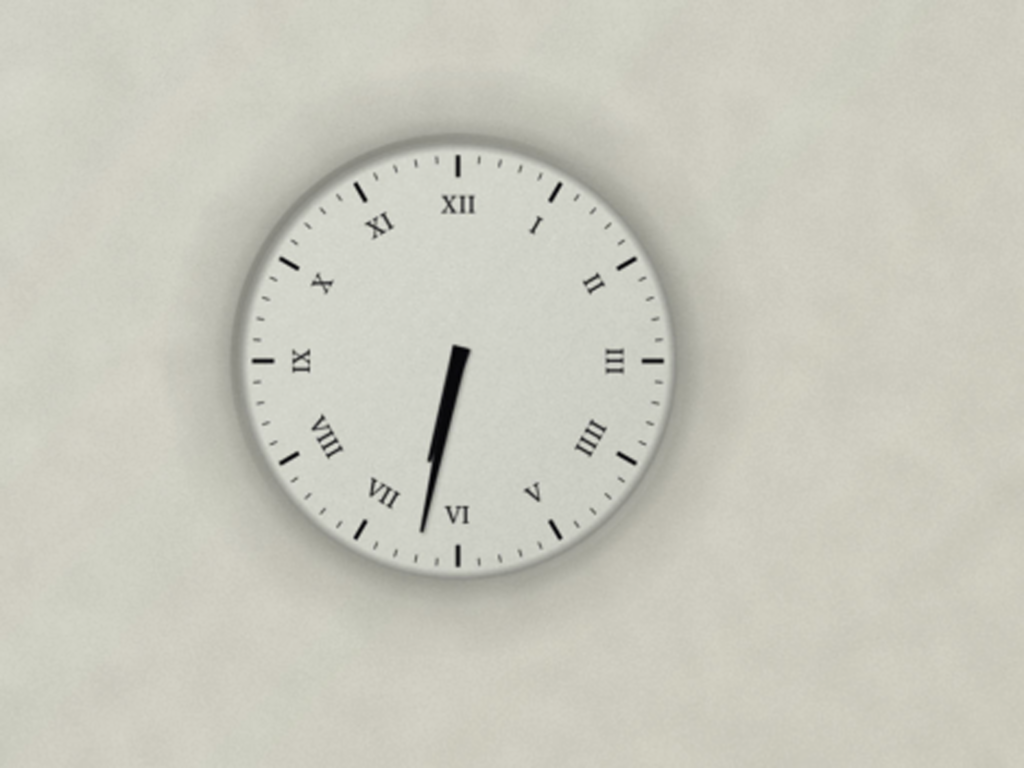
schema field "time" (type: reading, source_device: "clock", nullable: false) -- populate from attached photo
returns 6:32
